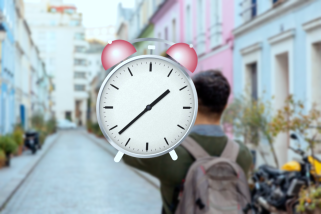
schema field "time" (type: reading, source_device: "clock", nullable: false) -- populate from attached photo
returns 1:38
